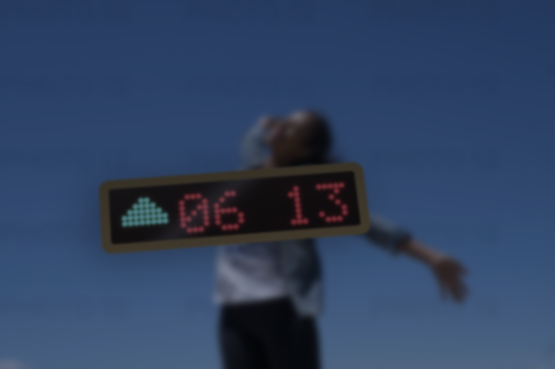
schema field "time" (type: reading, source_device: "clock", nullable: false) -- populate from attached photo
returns 6:13
